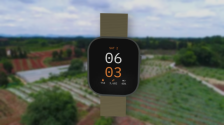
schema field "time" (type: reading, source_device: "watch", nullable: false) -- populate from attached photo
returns 6:03
